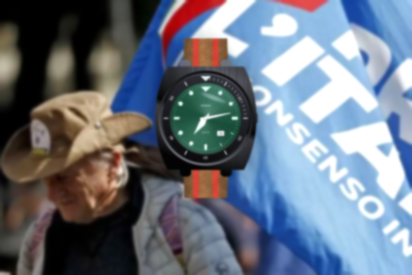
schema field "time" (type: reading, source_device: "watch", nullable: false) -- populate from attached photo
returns 7:13
